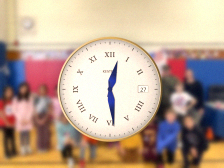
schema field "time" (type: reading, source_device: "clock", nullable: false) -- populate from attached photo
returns 12:29
